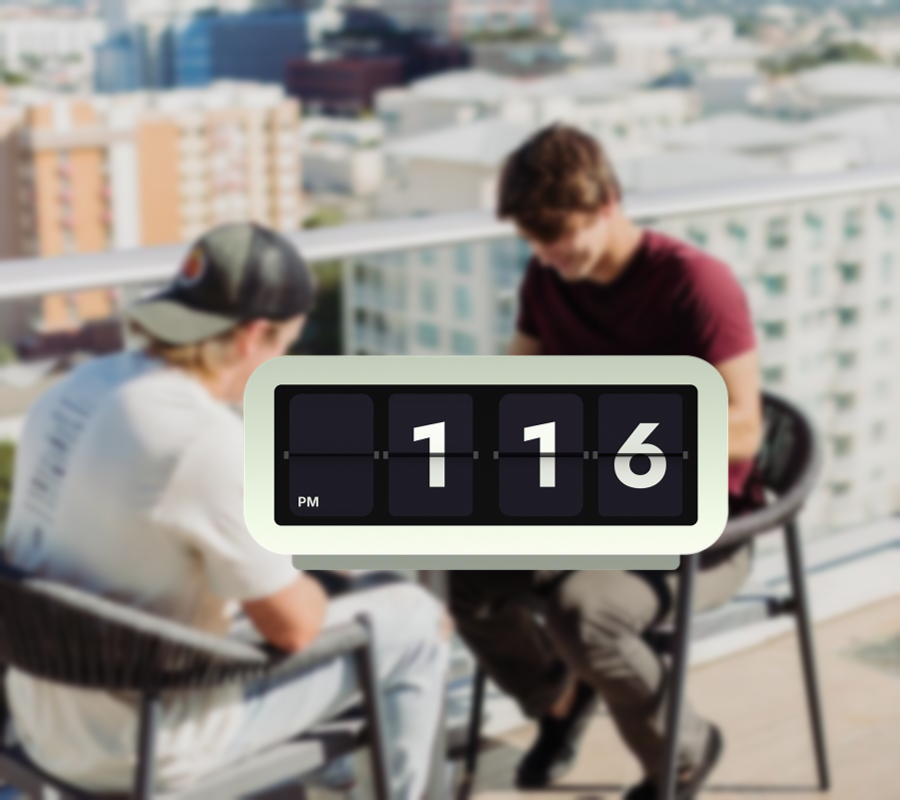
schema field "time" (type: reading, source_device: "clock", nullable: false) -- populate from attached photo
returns 1:16
